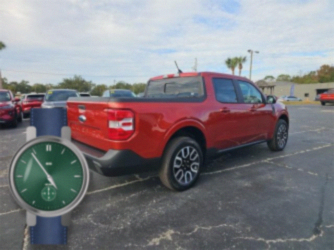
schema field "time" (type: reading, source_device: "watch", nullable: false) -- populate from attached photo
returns 4:54
